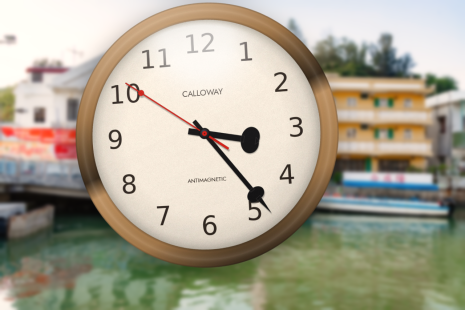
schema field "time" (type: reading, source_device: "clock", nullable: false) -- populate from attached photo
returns 3:23:51
